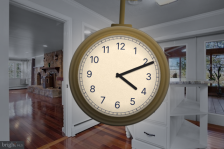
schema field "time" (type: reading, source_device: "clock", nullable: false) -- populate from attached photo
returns 4:11
